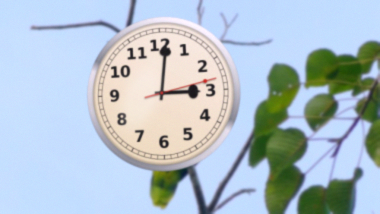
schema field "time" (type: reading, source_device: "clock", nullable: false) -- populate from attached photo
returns 3:01:13
